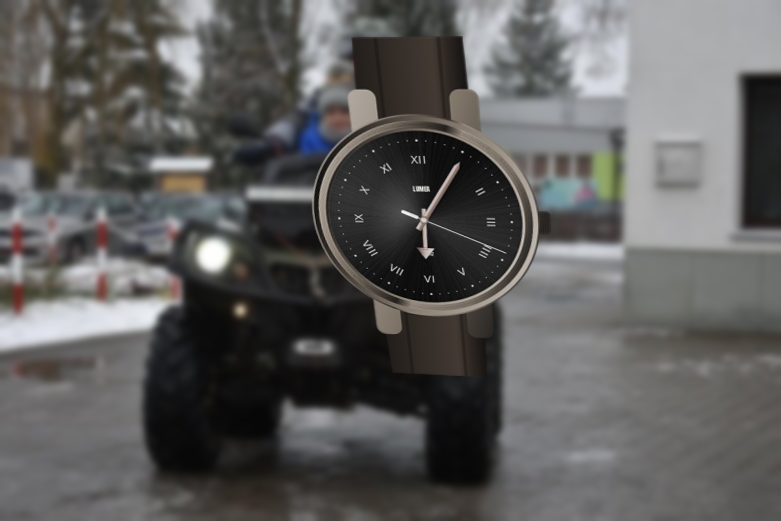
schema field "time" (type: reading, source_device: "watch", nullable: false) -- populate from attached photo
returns 6:05:19
